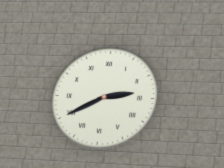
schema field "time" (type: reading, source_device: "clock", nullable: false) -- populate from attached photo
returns 2:40
